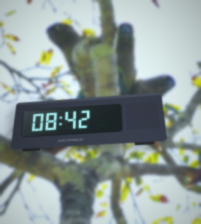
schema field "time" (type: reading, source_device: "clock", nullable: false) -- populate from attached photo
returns 8:42
